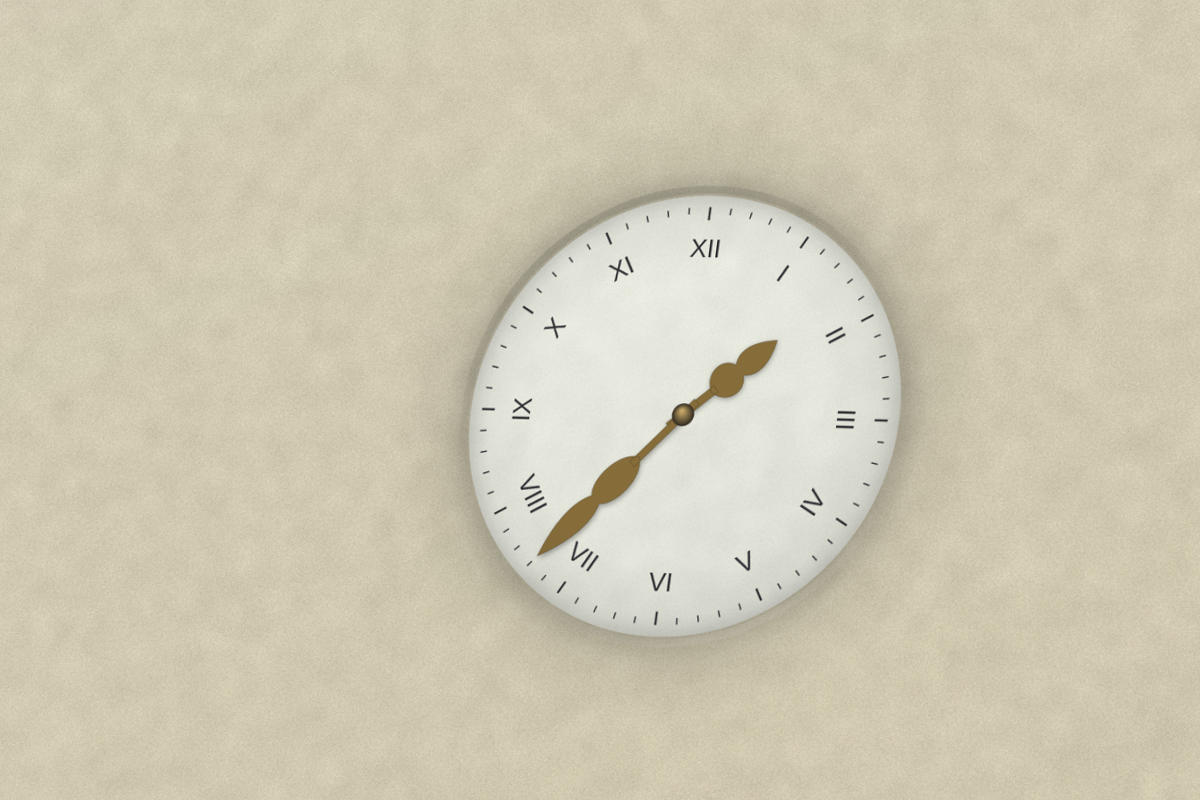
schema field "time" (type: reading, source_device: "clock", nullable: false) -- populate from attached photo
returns 1:37
